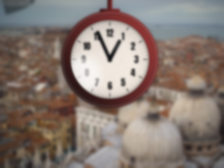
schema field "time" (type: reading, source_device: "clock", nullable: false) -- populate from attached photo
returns 12:56
